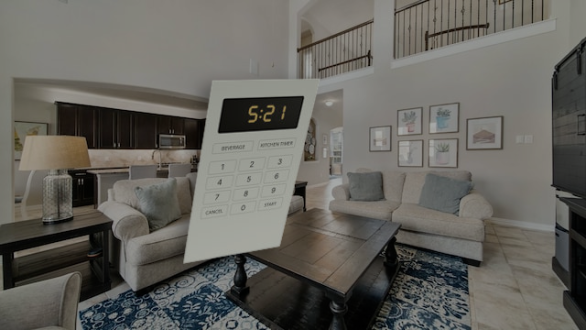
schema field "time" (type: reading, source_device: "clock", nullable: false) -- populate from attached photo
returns 5:21
